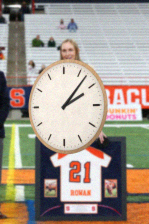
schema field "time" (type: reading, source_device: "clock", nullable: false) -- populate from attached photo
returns 2:07
